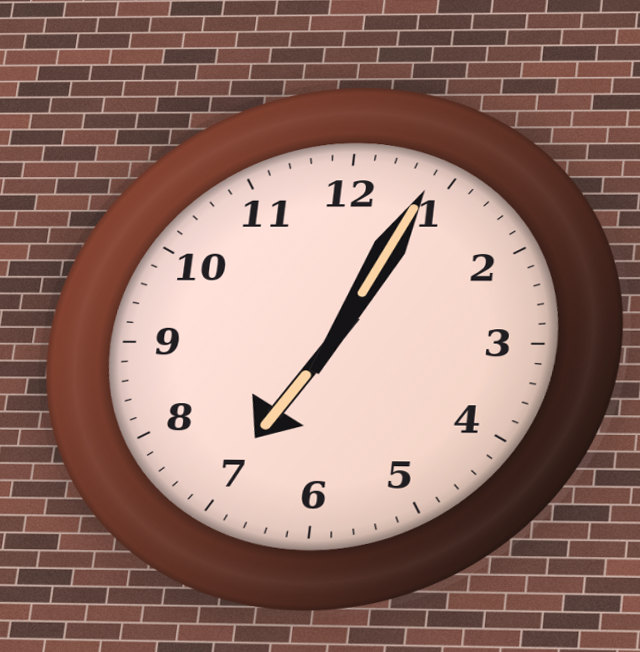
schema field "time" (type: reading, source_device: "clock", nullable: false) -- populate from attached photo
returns 7:04
